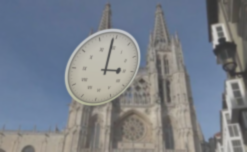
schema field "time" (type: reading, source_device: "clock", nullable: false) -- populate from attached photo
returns 2:59
